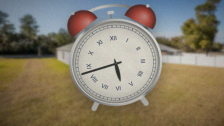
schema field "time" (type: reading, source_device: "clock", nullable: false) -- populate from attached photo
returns 5:43
